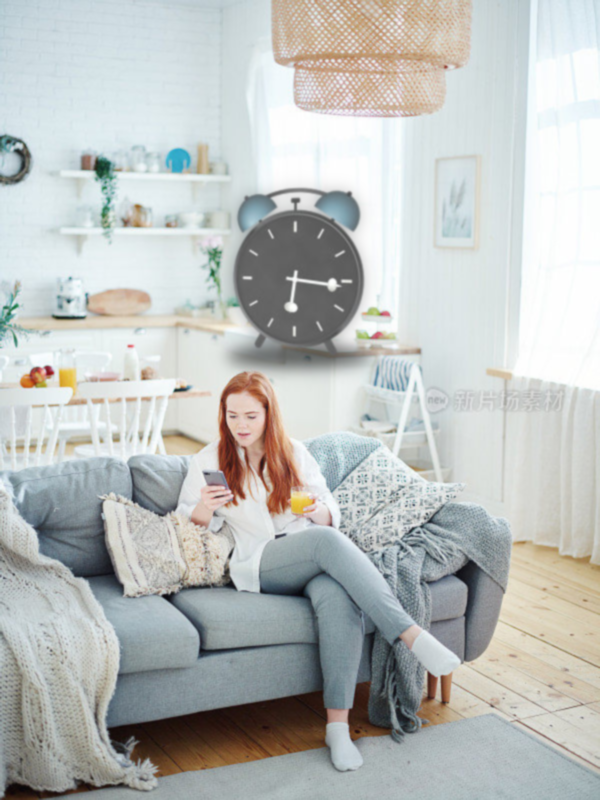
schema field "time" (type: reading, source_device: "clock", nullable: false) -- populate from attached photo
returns 6:16
